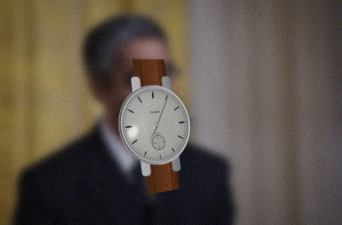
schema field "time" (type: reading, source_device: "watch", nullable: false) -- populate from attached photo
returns 7:05
